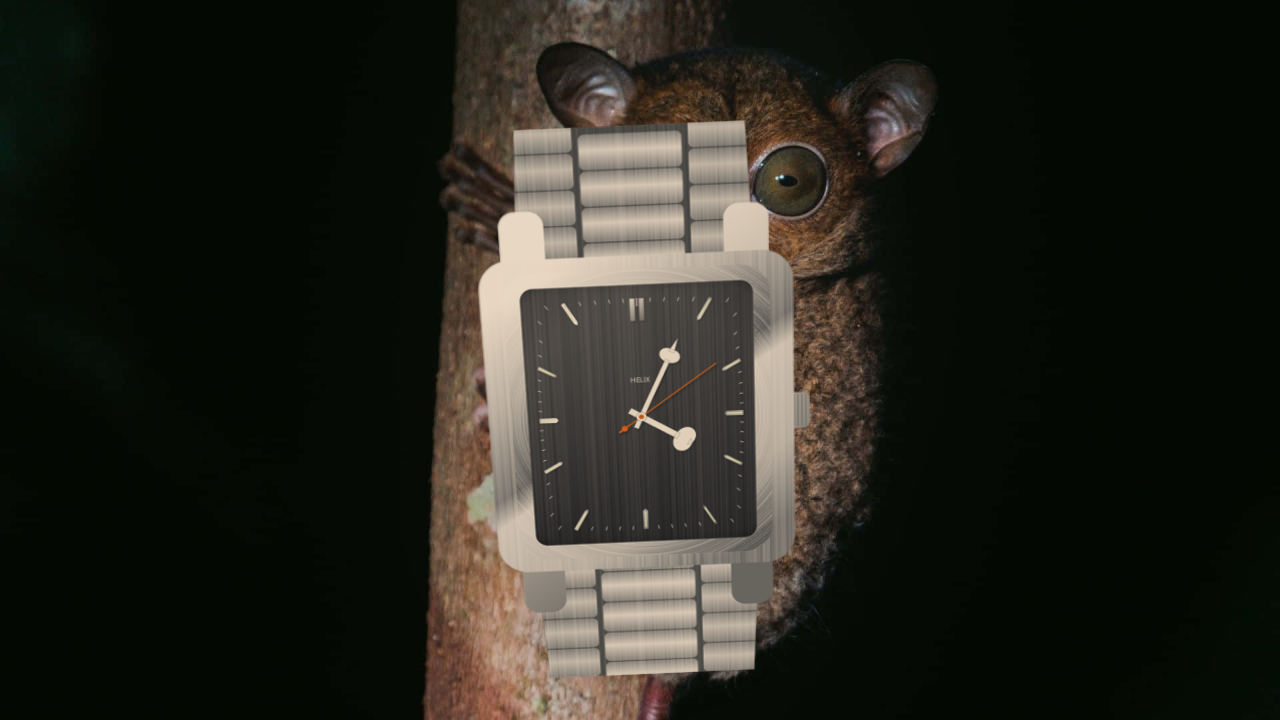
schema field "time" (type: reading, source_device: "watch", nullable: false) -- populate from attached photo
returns 4:04:09
